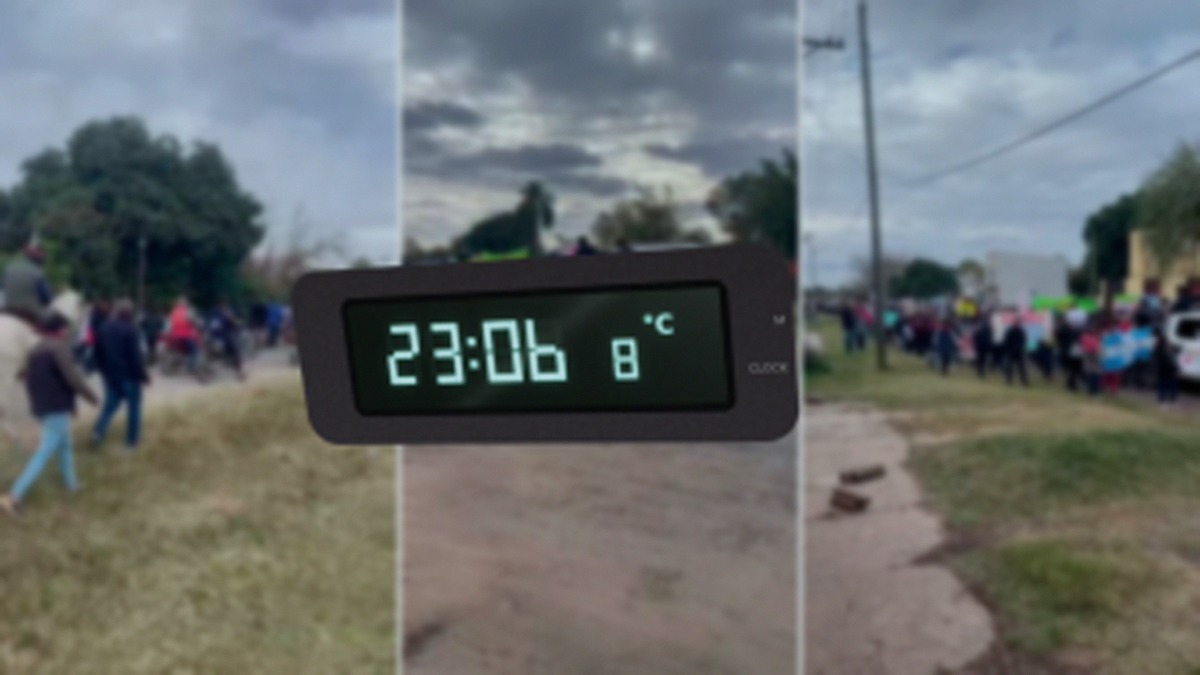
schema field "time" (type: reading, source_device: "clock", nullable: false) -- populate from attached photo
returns 23:06
